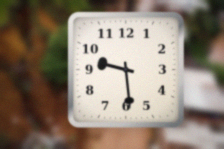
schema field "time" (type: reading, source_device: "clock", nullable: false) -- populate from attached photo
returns 9:29
